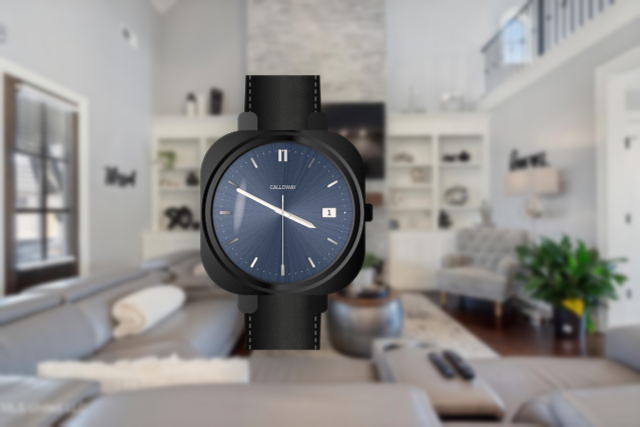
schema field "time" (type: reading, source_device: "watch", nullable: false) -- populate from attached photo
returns 3:49:30
